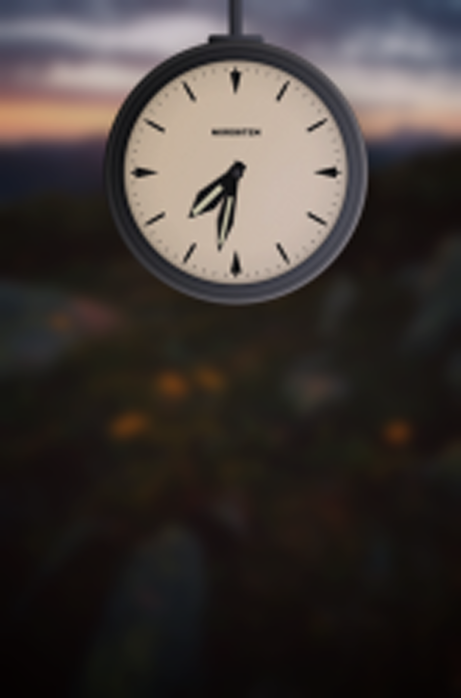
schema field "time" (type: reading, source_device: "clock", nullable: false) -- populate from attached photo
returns 7:32
